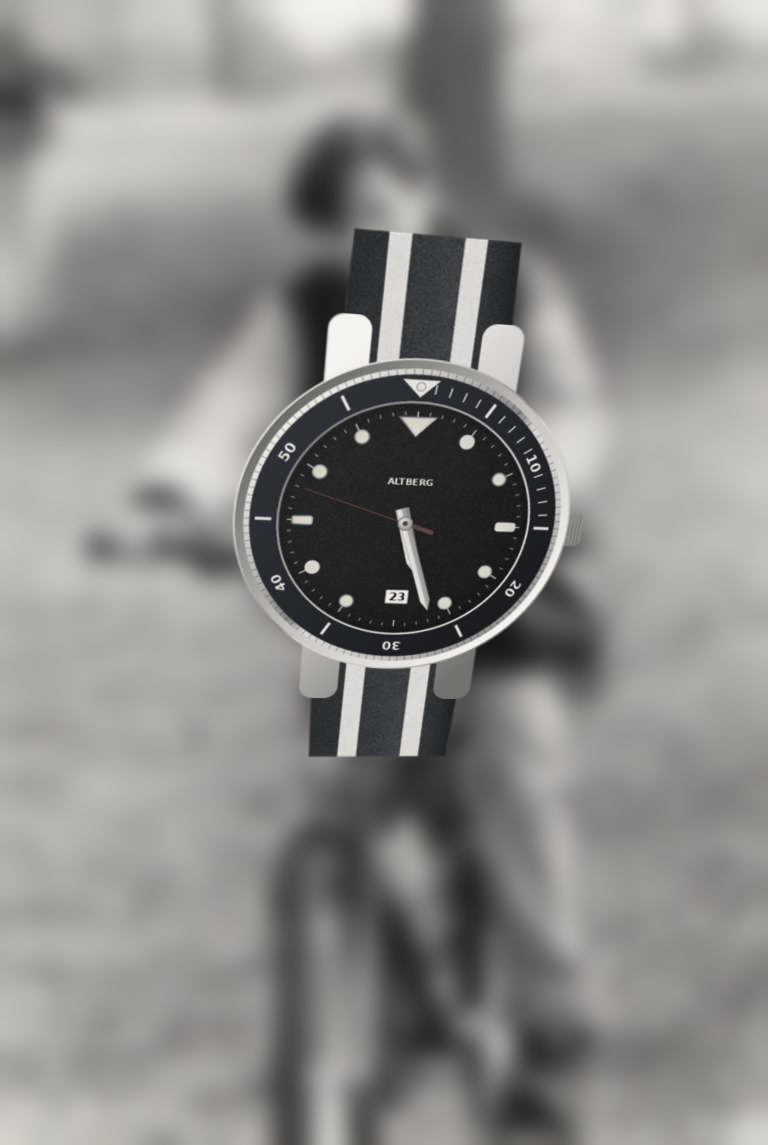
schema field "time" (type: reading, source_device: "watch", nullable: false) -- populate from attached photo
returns 5:26:48
